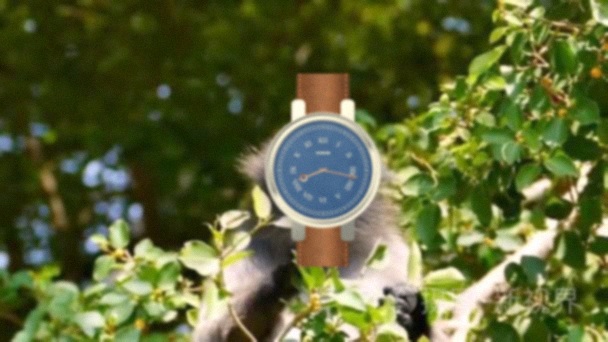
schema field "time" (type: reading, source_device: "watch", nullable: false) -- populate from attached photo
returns 8:17
